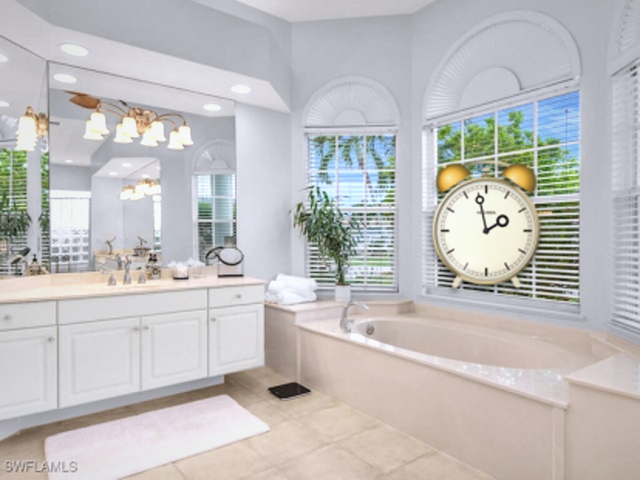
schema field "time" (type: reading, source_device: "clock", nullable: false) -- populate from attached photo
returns 1:58
